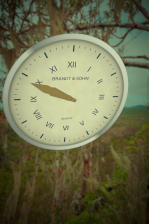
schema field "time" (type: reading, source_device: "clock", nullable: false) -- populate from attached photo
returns 9:49
